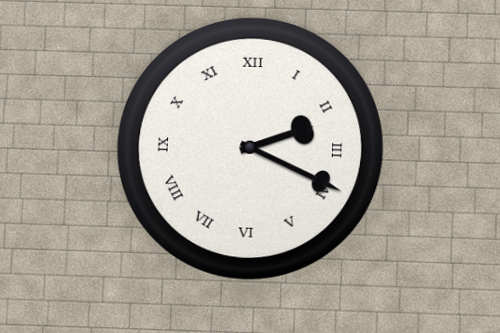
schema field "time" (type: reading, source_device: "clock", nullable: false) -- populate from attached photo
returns 2:19
